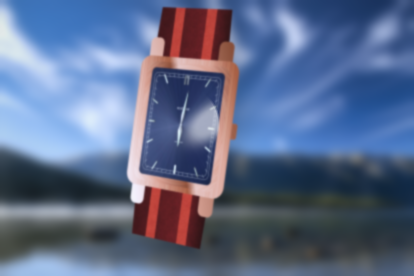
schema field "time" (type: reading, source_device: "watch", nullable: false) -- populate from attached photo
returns 6:01
